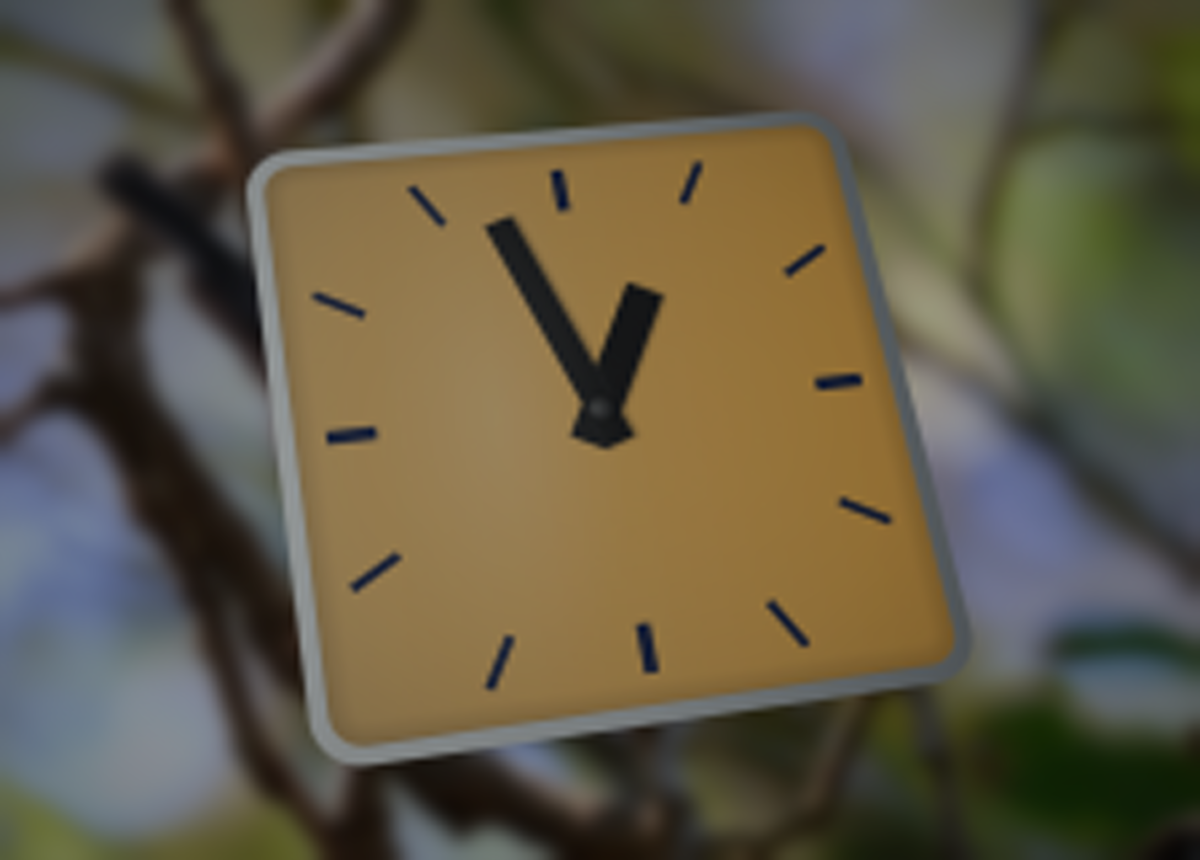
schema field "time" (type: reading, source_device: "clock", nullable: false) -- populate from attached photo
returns 12:57
